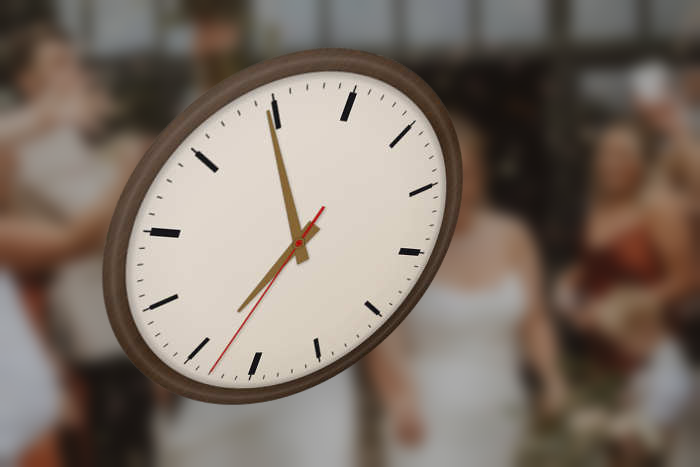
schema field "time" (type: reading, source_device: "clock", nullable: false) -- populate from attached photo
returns 6:54:33
